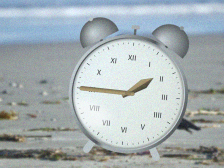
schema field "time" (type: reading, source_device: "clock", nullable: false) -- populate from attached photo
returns 1:45
